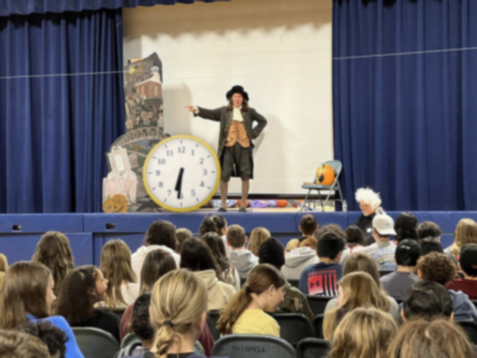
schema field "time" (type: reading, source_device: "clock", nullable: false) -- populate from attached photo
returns 6:31
